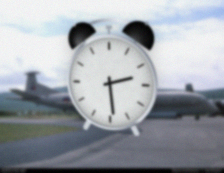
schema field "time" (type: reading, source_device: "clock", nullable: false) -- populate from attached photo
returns 2:29
